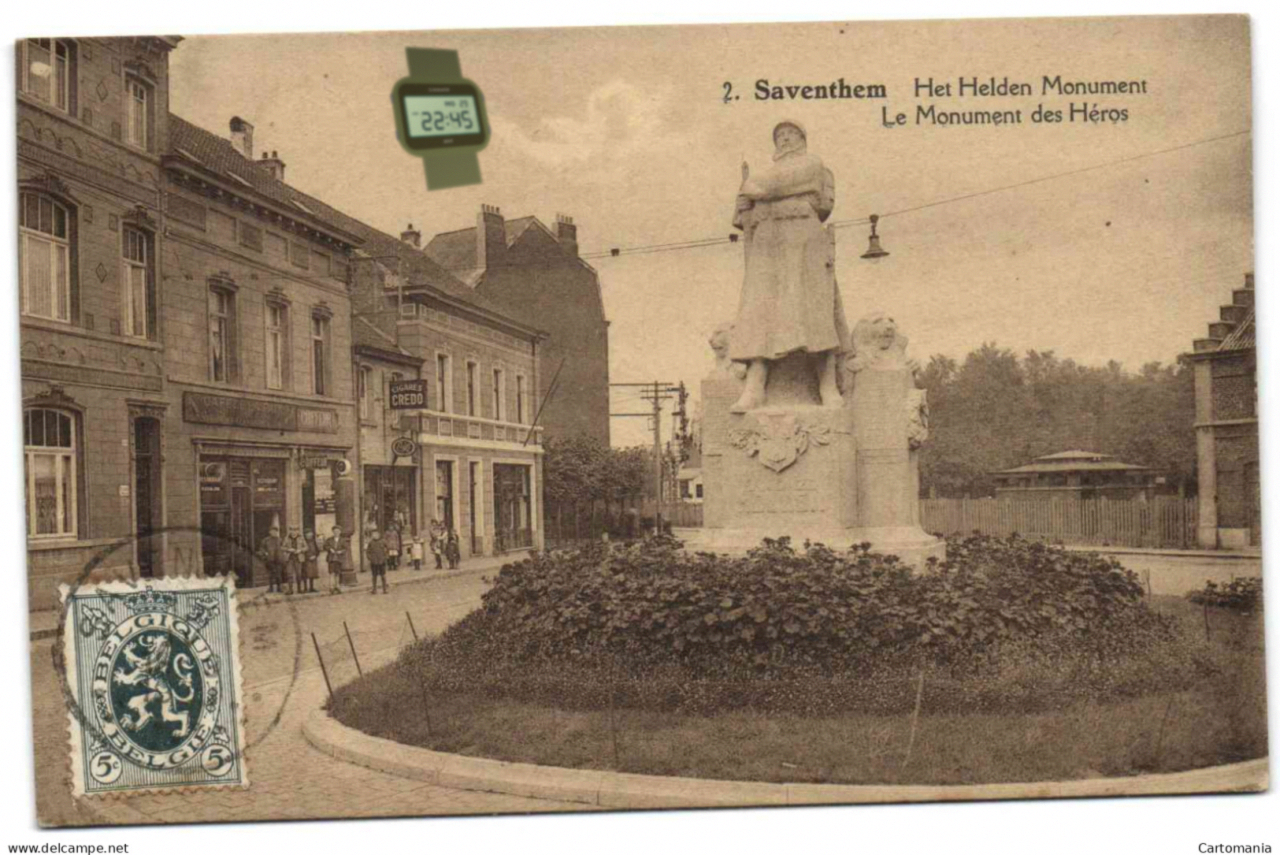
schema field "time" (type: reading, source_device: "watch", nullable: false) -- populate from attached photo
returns 22:45
